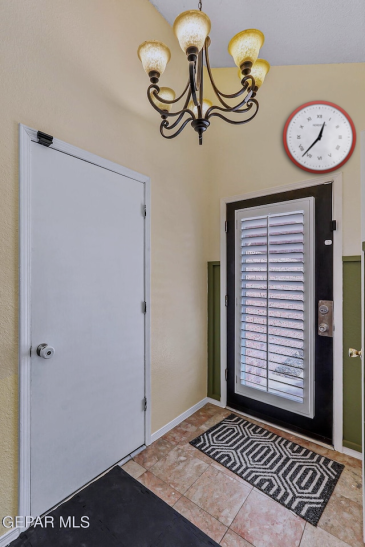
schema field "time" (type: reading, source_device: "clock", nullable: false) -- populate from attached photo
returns 12:37
